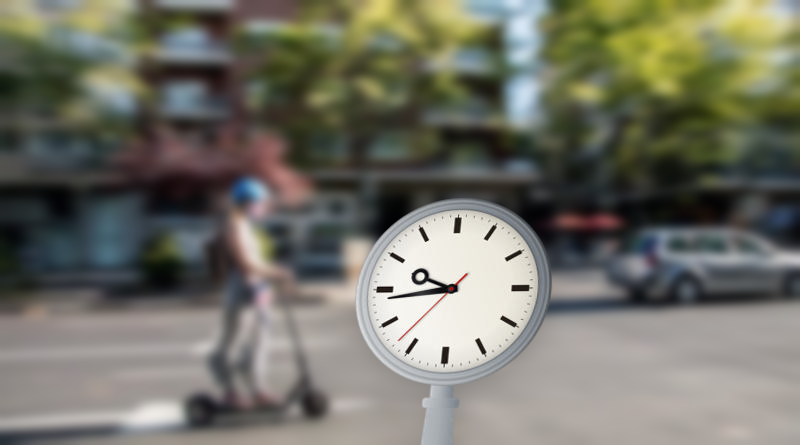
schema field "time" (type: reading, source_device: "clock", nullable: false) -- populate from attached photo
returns 9:43:37
